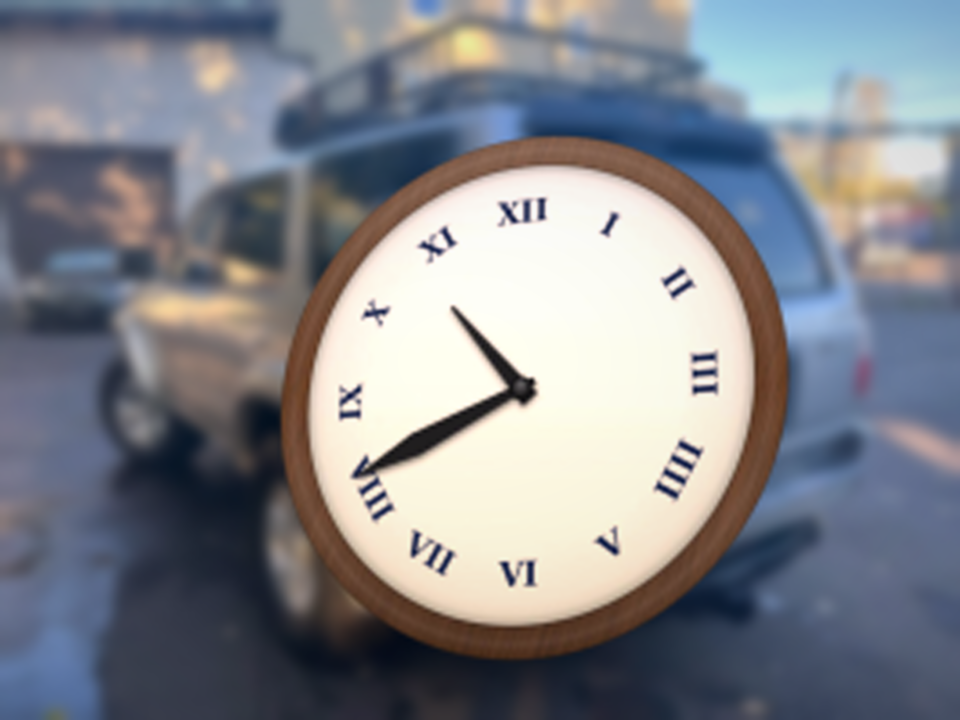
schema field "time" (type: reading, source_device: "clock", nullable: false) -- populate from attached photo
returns 10:41
